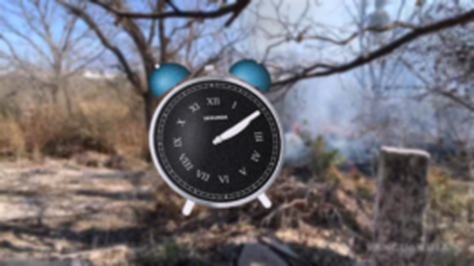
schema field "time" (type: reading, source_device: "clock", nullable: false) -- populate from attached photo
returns 2:10
